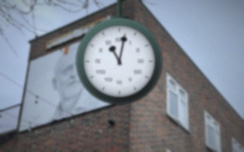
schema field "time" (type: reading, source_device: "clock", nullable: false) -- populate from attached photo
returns 11:02
